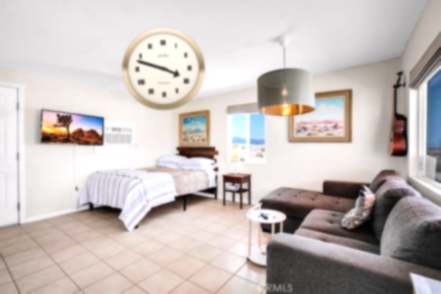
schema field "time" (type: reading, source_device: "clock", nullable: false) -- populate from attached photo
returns 3:48
